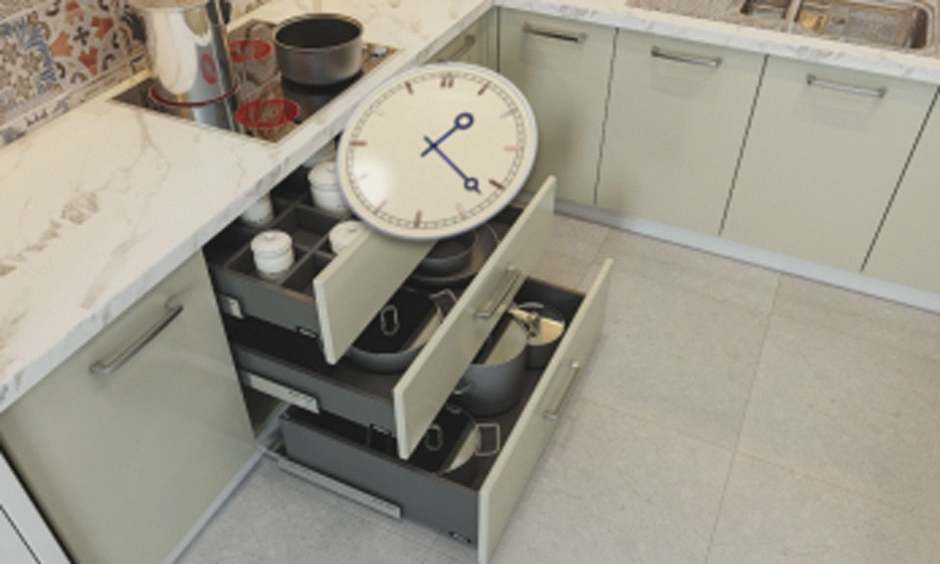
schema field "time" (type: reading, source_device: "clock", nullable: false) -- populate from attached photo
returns 1:22
